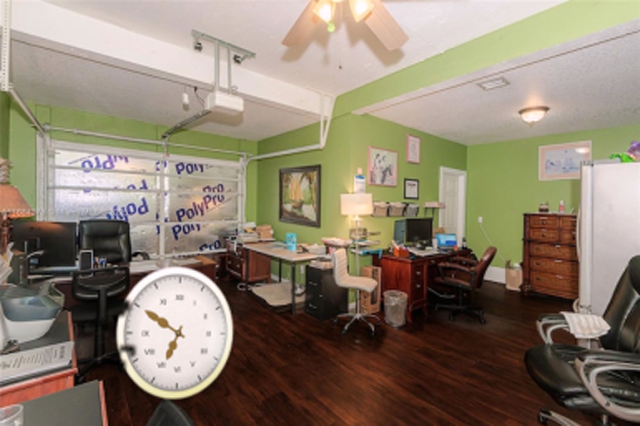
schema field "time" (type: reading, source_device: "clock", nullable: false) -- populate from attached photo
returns 6:50
